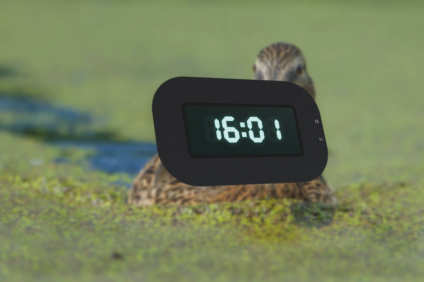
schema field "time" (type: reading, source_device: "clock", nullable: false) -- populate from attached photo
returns 16:01
